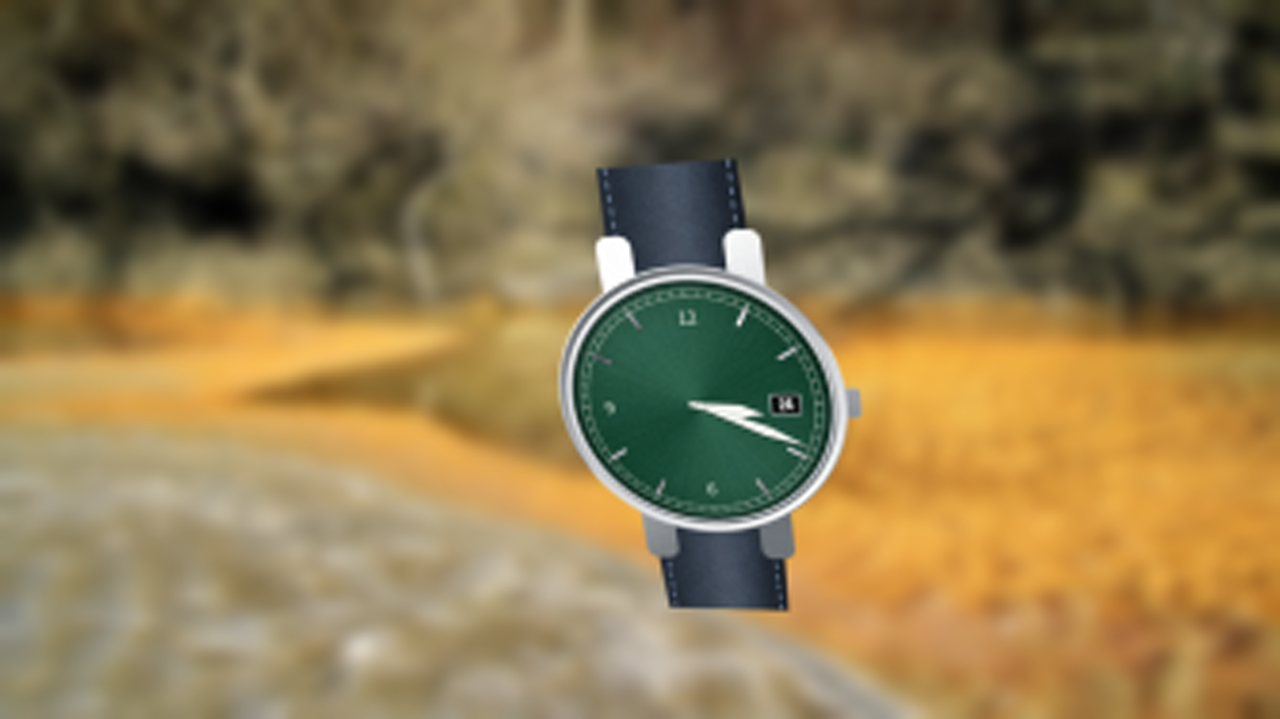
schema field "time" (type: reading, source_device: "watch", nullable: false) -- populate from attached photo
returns 3:19
